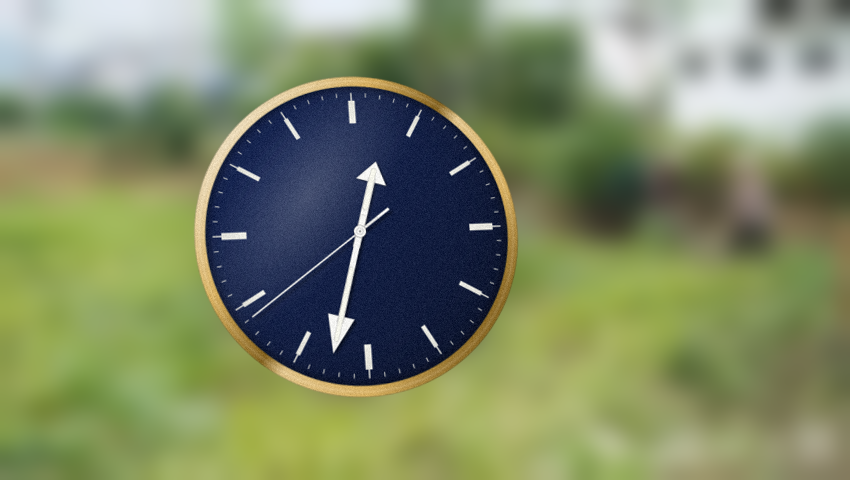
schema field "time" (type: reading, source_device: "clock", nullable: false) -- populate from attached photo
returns 12:32:39
